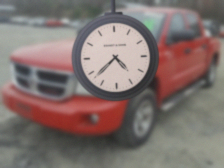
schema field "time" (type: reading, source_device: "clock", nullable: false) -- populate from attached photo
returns 4:38
